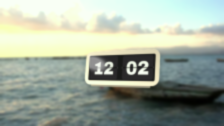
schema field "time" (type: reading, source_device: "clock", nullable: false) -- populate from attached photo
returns 12:02
